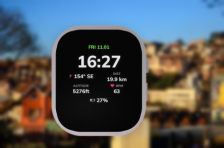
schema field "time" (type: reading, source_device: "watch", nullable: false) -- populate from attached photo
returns 16:27
